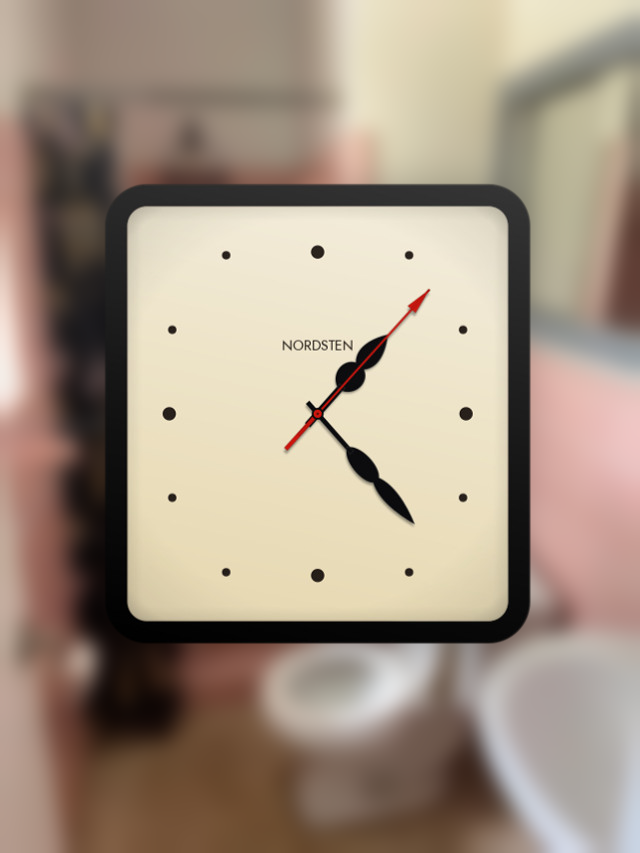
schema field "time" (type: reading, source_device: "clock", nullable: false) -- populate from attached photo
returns 1:23:07
